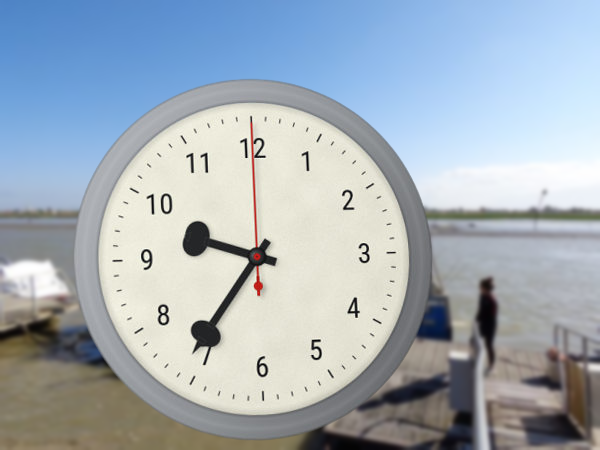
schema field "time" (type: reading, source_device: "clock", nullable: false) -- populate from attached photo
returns 9:36:00
